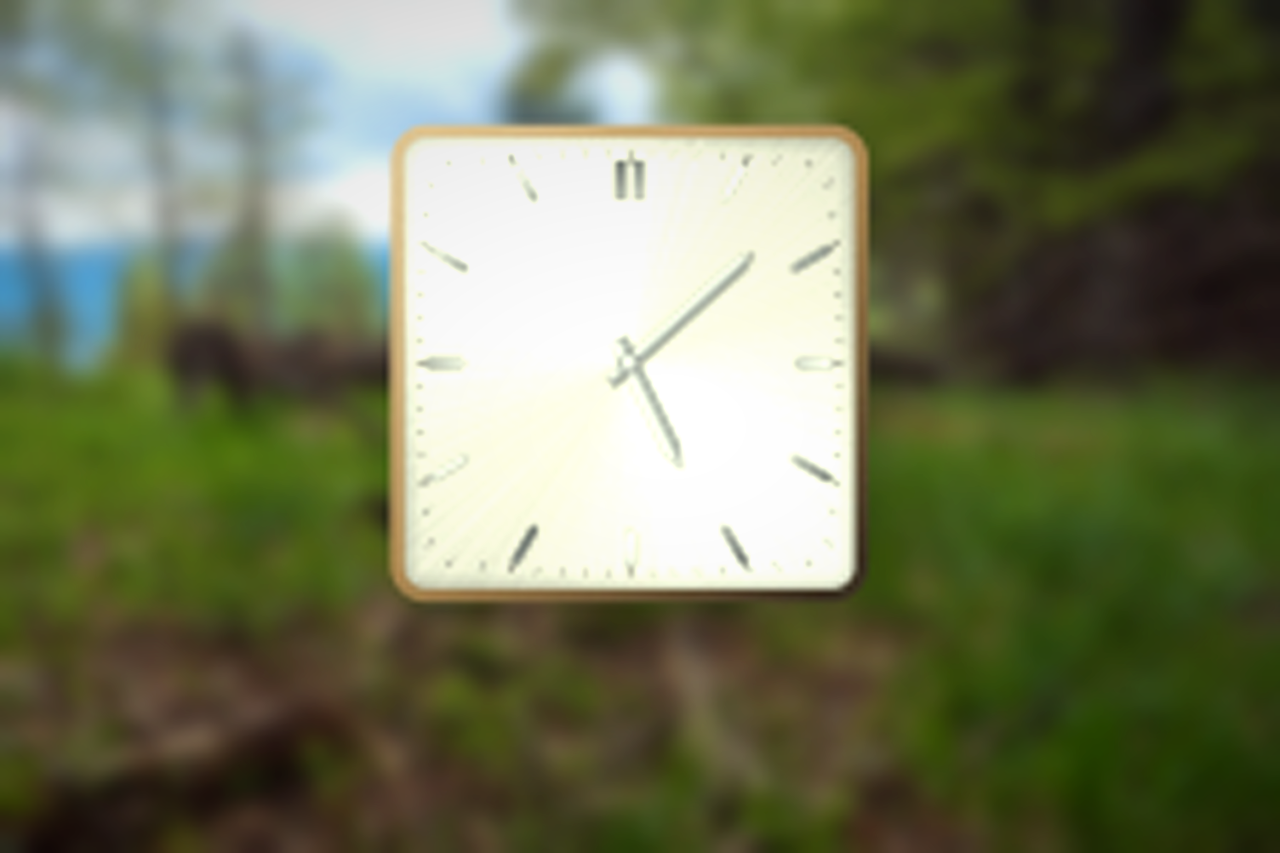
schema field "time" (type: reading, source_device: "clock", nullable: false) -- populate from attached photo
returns 5:08
